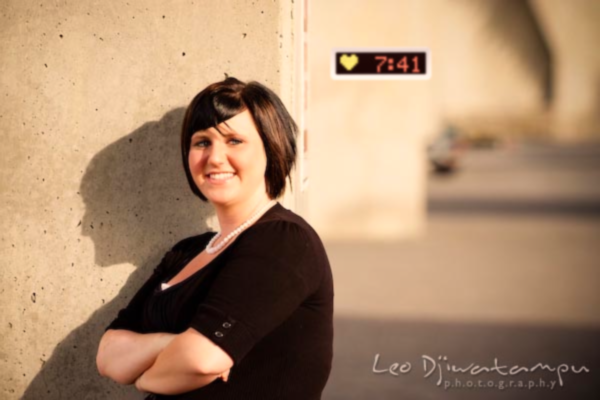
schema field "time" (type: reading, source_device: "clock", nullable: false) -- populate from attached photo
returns 7:41
